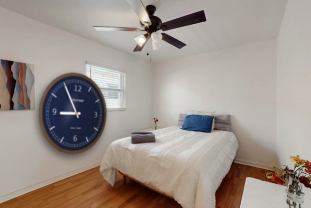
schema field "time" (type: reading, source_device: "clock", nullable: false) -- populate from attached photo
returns 8:55
